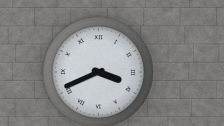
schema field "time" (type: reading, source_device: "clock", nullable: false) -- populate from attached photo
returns 3:41
